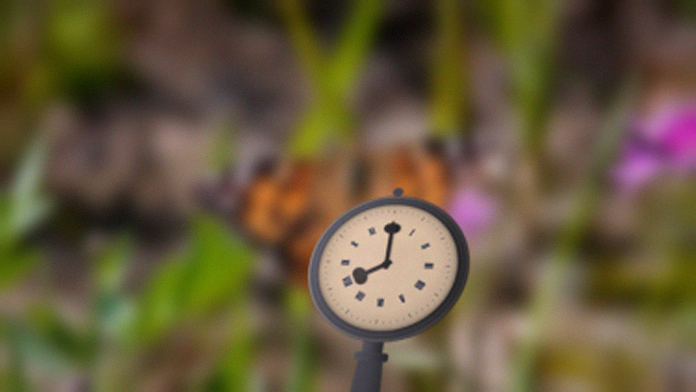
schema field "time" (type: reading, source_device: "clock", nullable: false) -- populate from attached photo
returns 8:00
